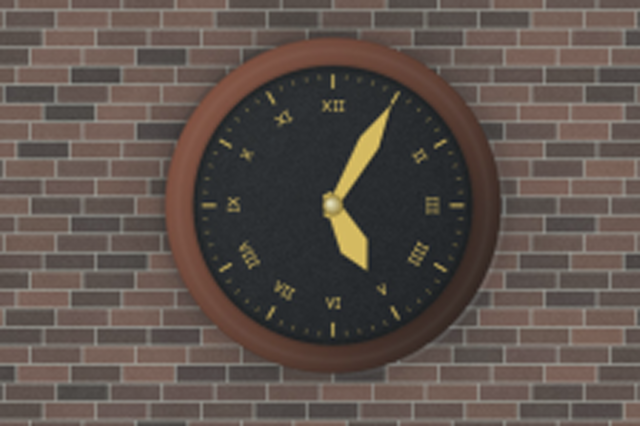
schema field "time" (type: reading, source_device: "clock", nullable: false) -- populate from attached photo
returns 5:05
